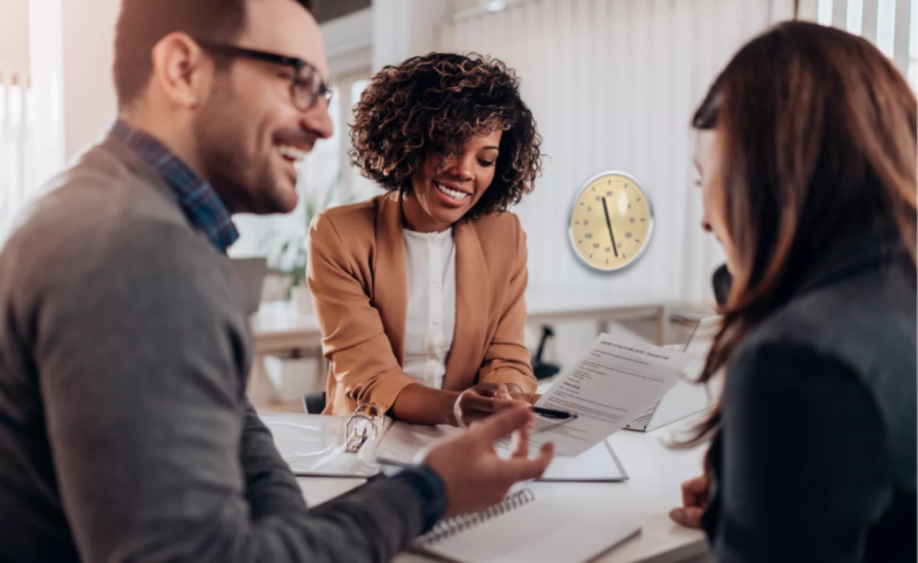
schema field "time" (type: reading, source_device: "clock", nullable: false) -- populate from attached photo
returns 11:27
